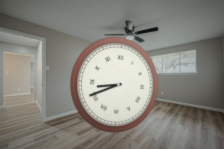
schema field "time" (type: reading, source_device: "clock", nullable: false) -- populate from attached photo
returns 8:41
